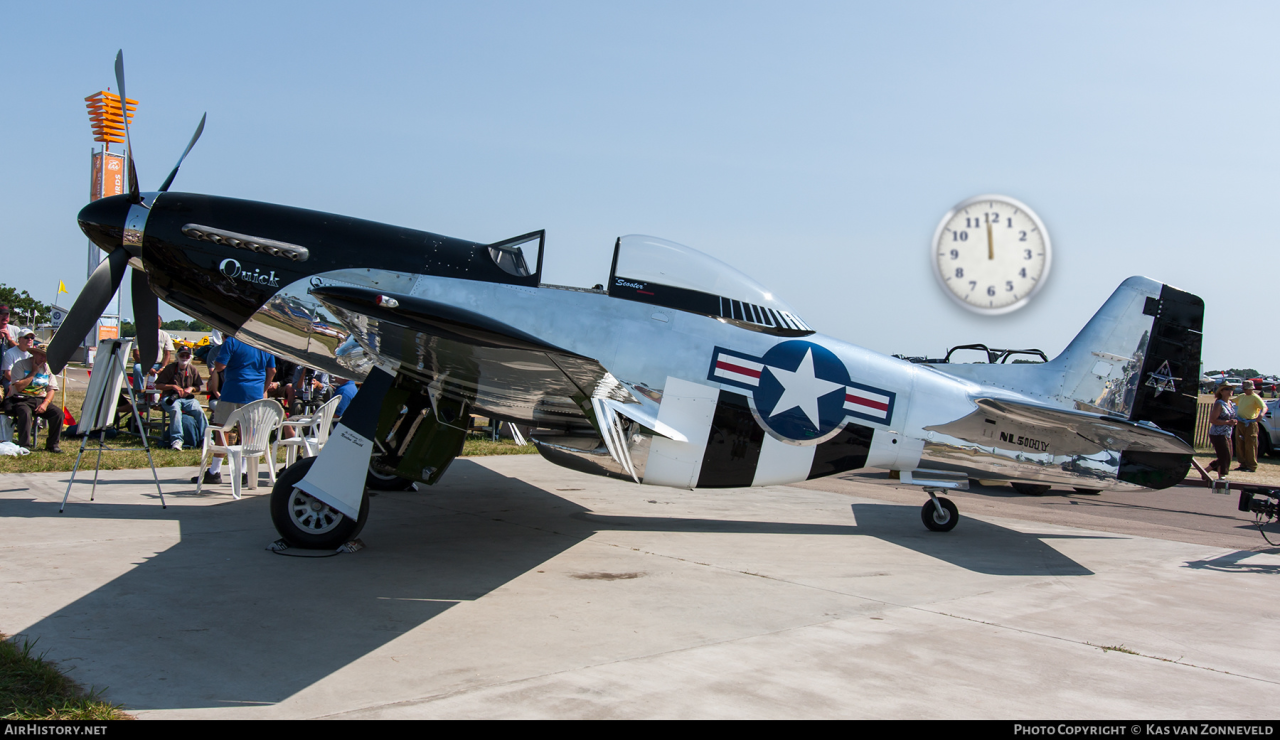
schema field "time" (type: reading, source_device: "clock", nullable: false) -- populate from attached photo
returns 11:59
